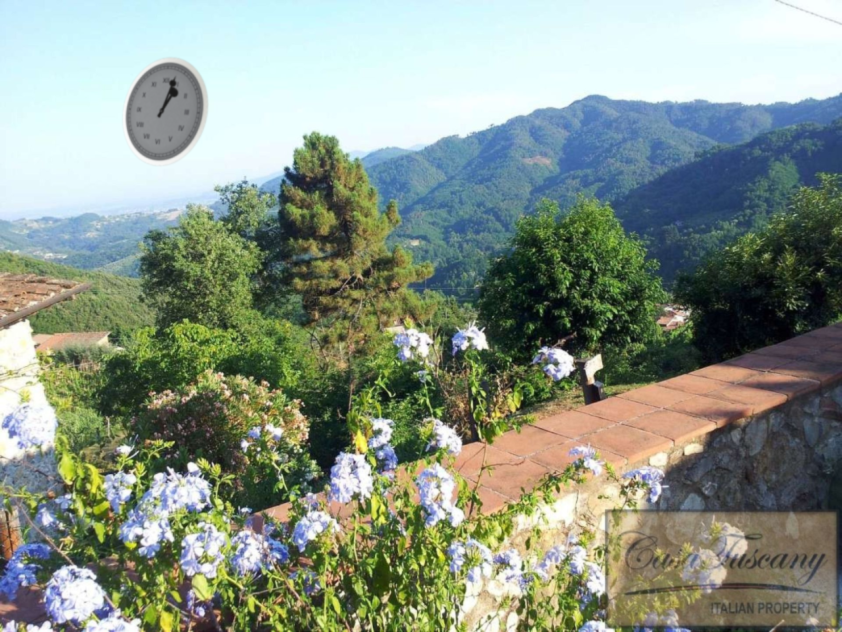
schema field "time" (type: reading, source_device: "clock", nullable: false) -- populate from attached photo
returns 1:03
